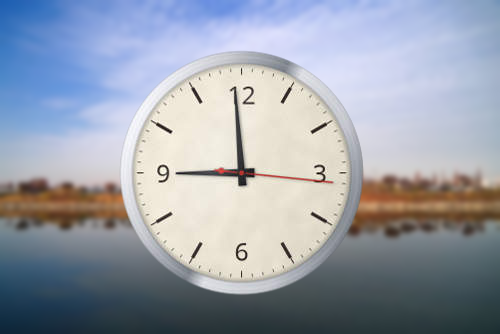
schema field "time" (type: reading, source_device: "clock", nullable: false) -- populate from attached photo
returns 8:59:16
